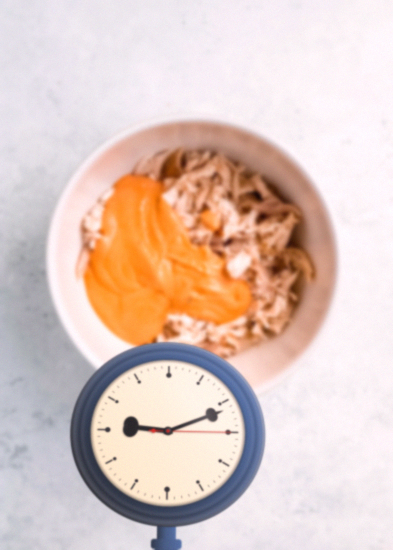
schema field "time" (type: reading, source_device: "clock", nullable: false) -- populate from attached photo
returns 9:11:15
